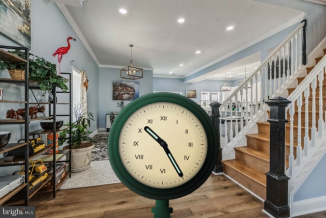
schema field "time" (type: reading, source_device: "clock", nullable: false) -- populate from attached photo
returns 10:25
